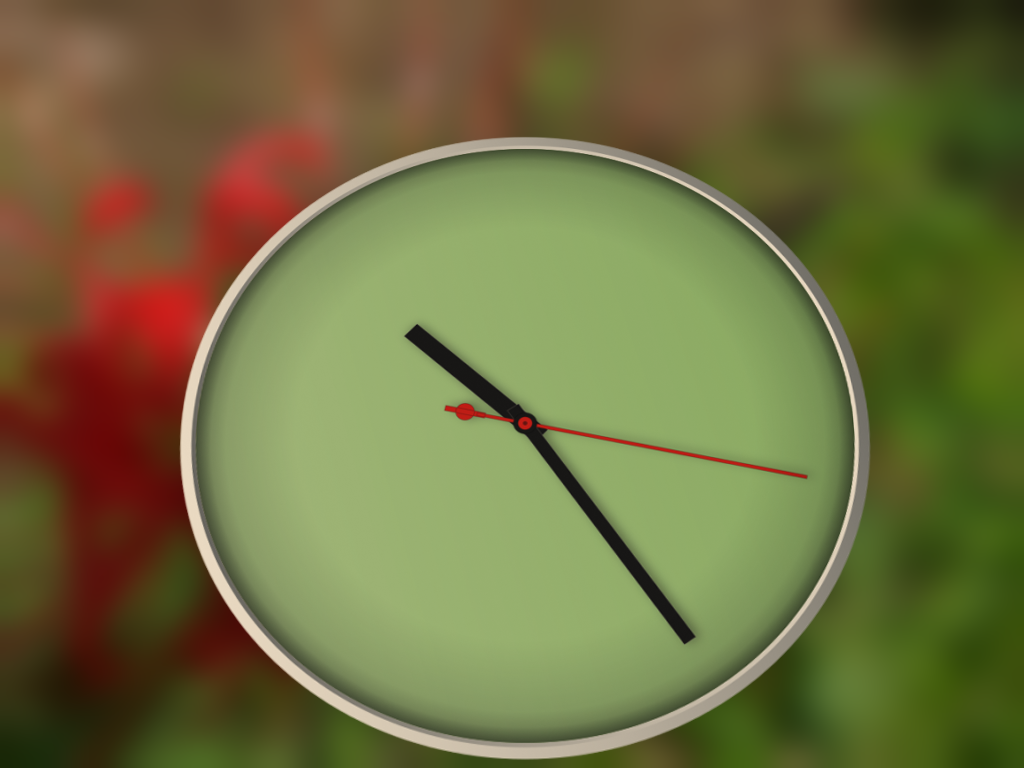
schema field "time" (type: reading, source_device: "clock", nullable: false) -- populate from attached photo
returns 10:24:17
